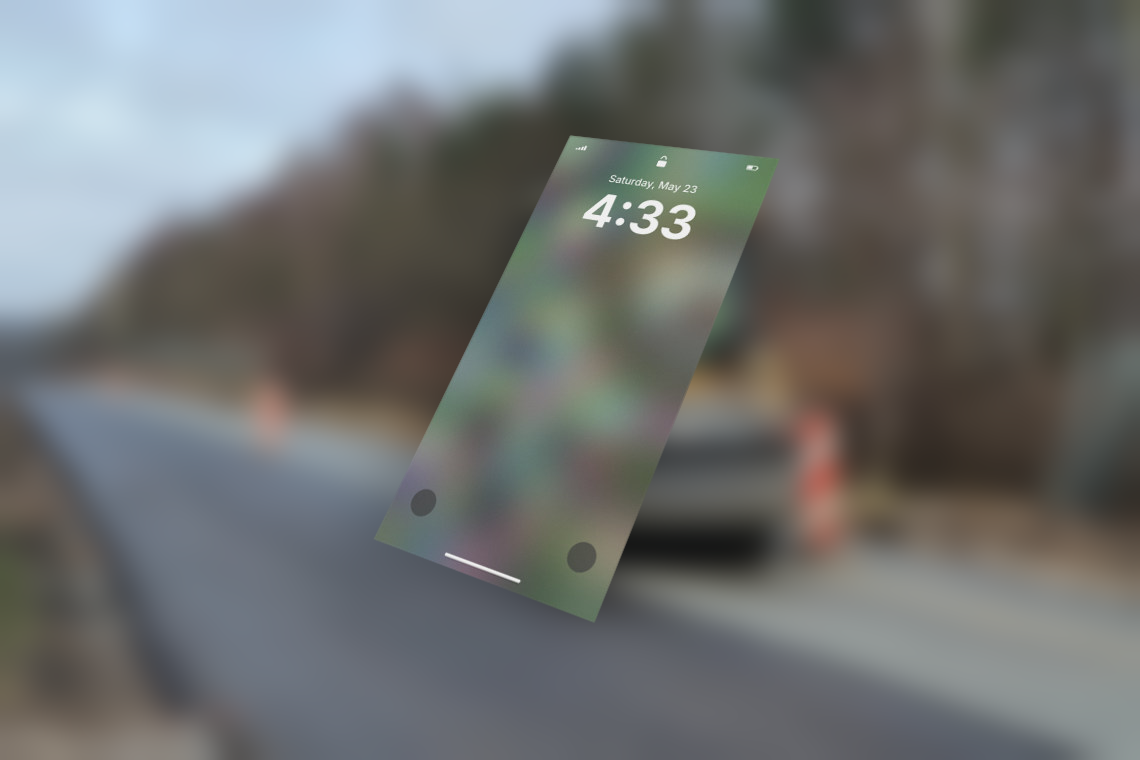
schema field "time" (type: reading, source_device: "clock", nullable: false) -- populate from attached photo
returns 4:33
